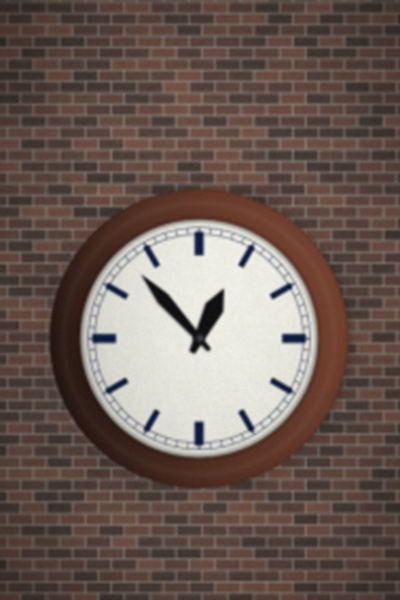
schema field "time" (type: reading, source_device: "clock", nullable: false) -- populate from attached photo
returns 12:53
